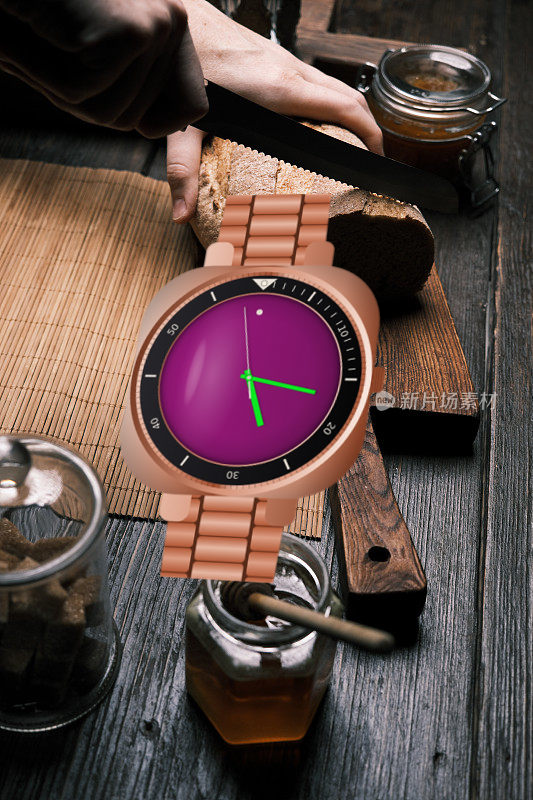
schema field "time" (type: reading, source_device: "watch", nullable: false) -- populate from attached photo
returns 5:16:58
